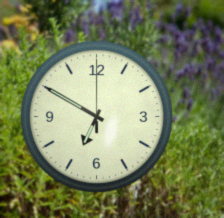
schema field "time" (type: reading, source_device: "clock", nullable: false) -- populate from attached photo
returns 6:50:00
